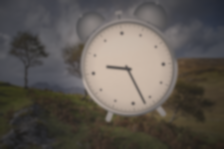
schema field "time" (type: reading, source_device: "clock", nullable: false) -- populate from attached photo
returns 9:27
